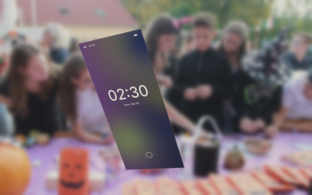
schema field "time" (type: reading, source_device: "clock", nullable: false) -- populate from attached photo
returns 2:30
